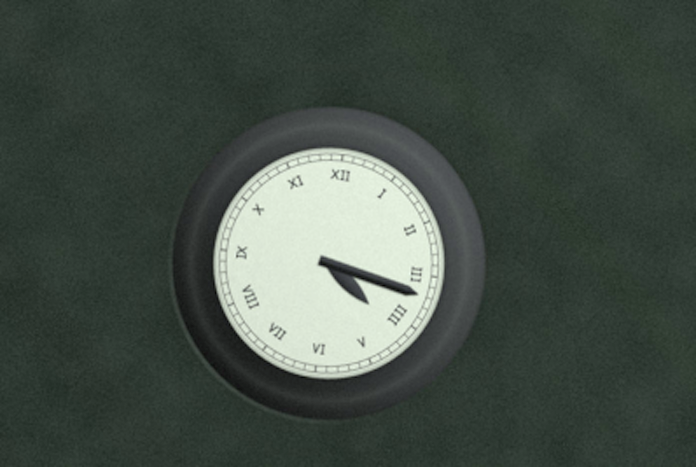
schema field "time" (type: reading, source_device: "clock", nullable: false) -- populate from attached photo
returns 4:17
